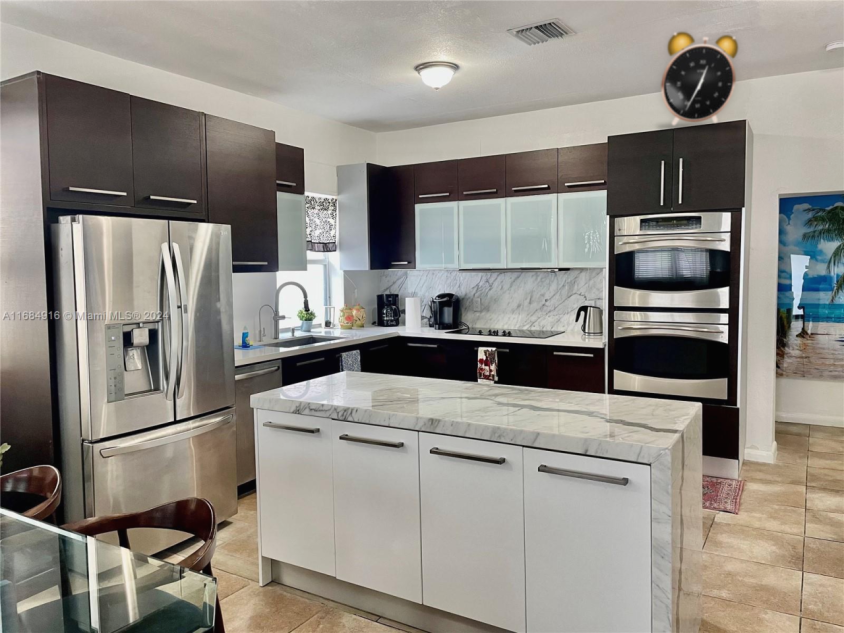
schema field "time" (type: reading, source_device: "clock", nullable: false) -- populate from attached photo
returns 12:34
